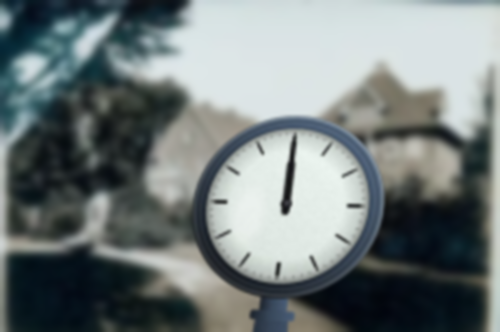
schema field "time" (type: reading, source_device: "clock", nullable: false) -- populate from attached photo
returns 12:00
